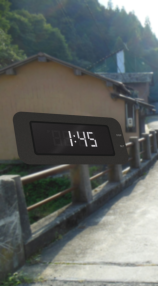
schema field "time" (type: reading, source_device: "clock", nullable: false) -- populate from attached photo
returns 1:45
